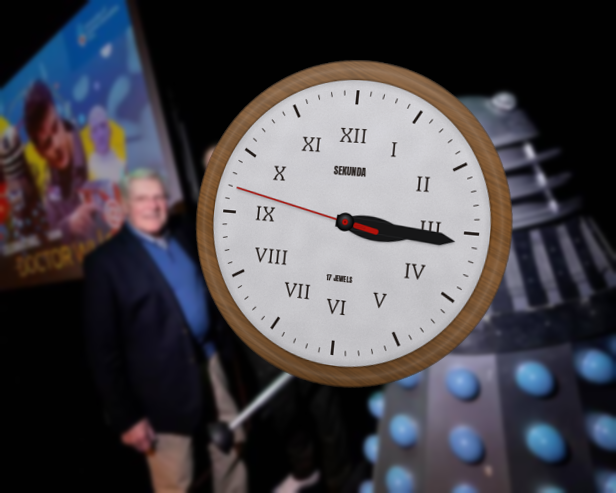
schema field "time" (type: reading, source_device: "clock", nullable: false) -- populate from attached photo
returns 3:15:47
